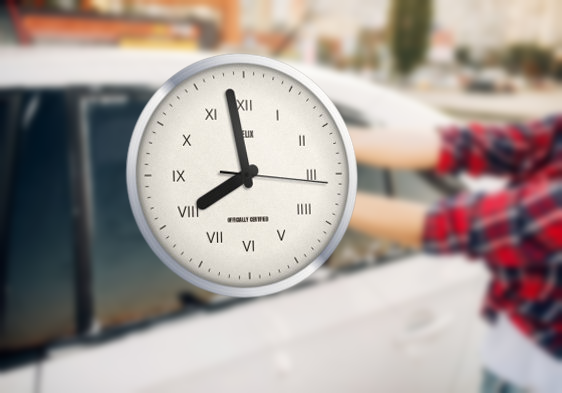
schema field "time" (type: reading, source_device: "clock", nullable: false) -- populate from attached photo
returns 7:58:16
